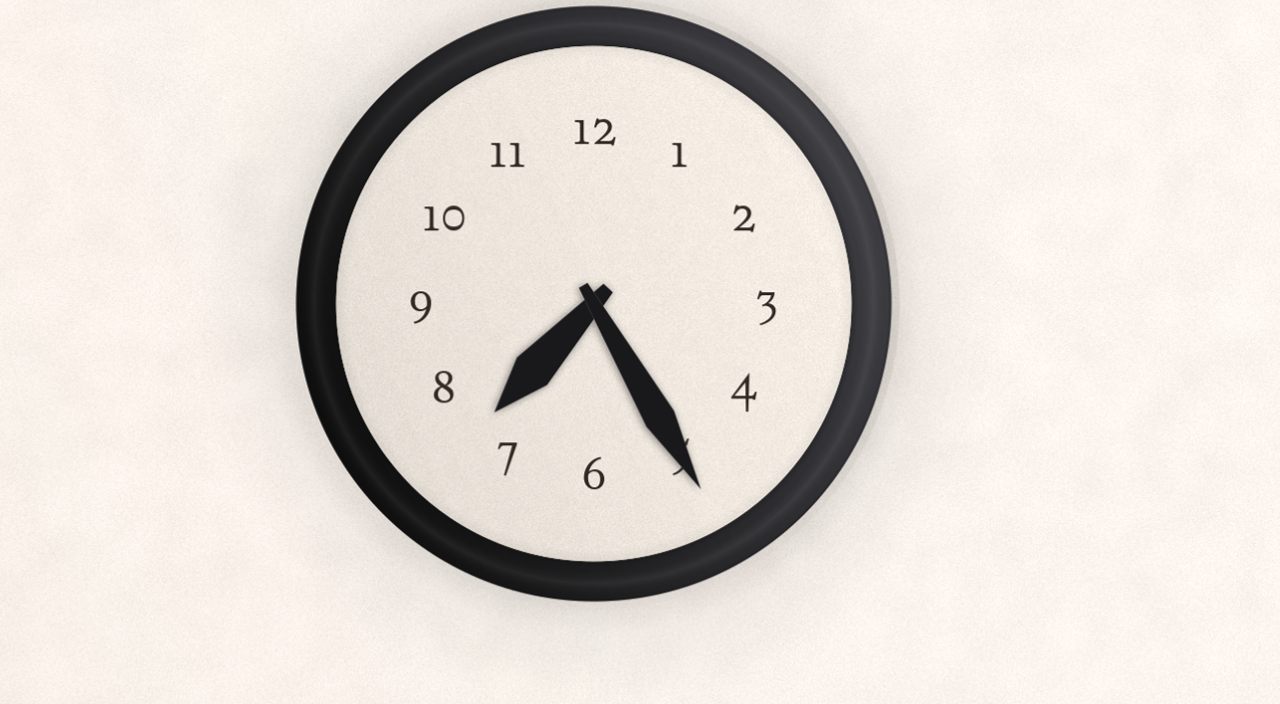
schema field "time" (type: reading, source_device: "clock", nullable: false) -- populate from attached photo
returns 7:25
